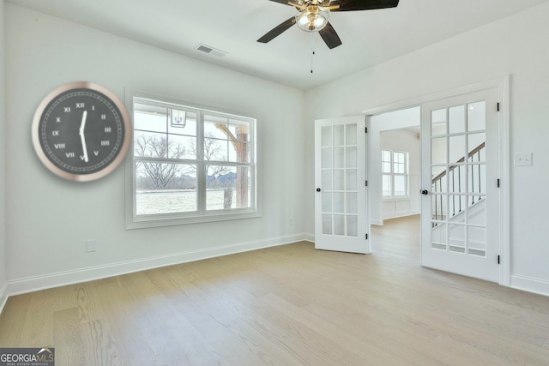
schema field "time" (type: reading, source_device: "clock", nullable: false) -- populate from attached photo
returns 12:29
